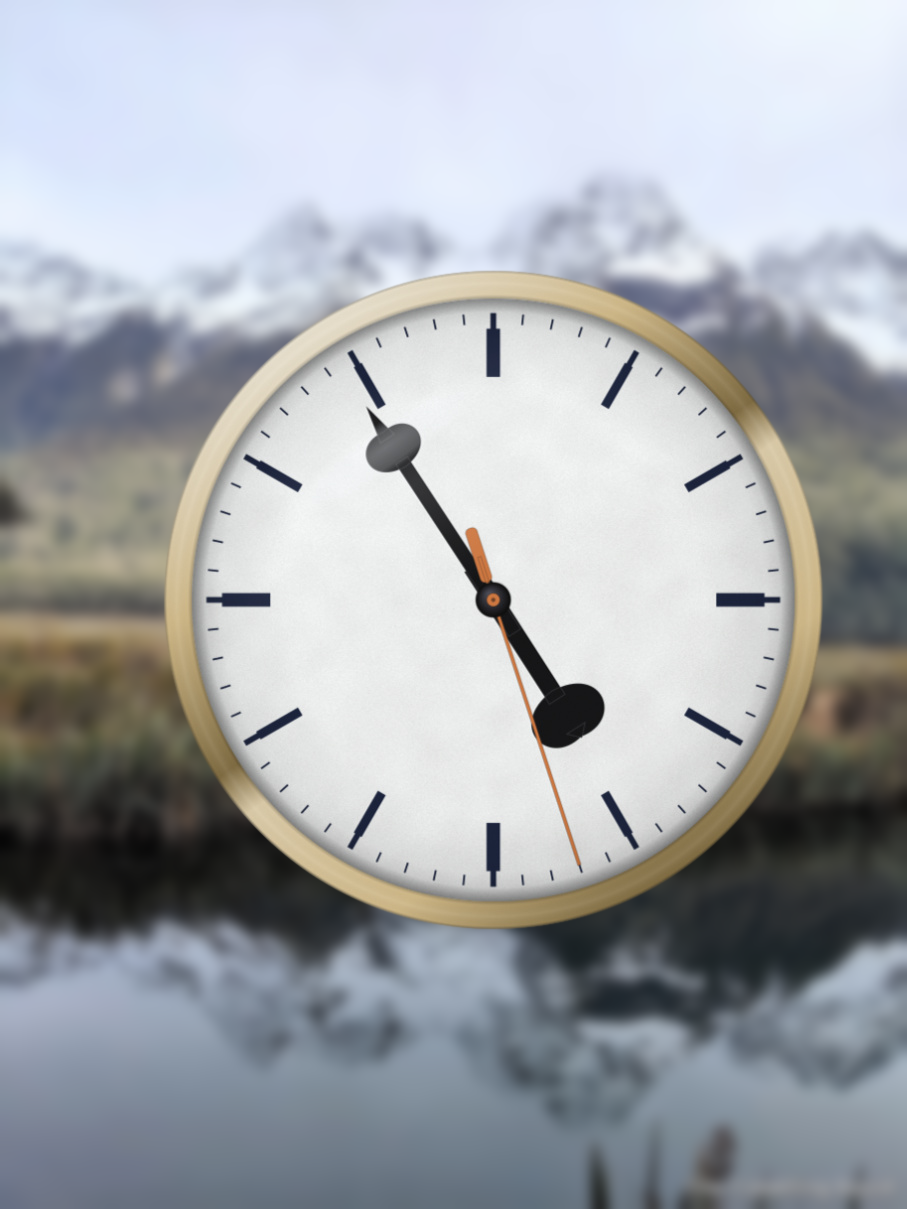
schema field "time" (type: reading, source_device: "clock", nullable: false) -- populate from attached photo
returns 4:54:27
